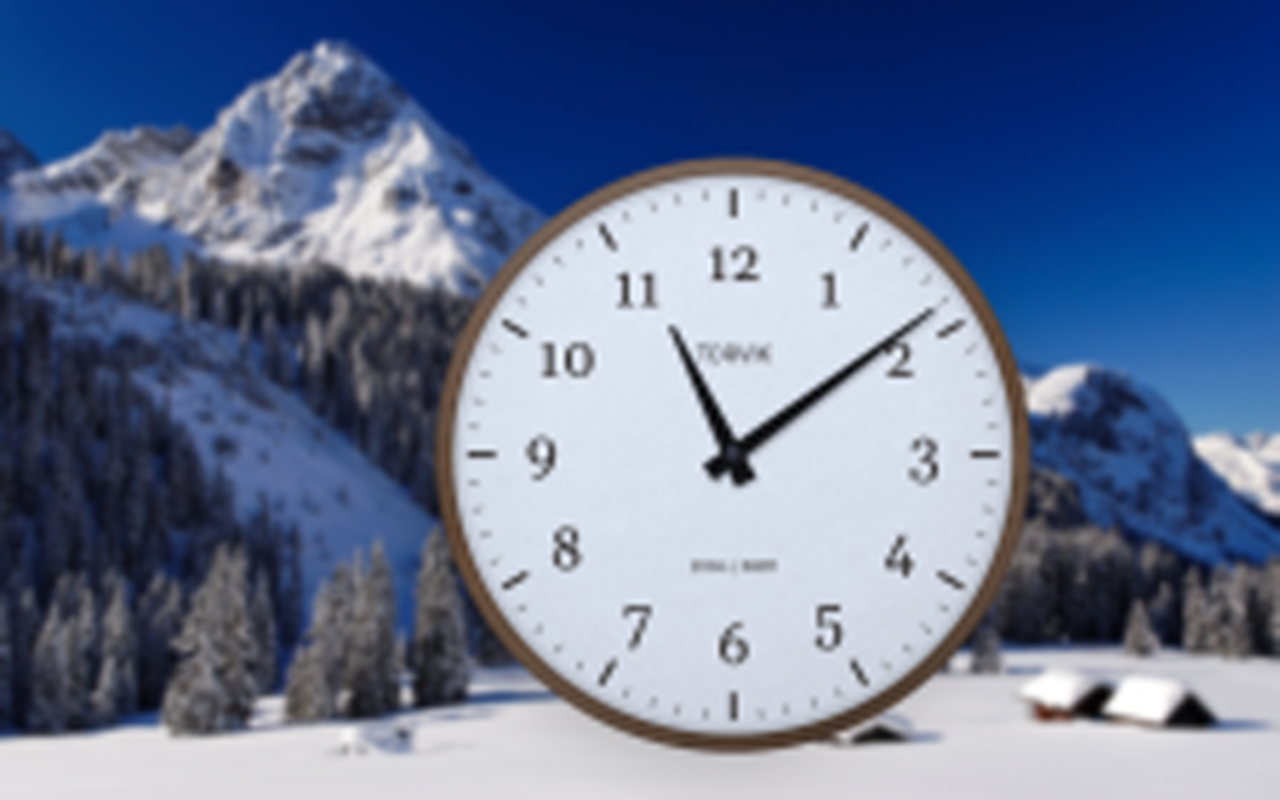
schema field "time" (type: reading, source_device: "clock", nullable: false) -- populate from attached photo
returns 11:09
